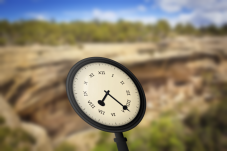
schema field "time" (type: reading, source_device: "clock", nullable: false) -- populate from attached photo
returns 7:23
